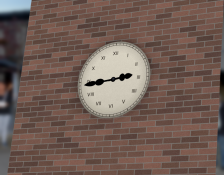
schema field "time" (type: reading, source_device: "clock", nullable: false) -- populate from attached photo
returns 2:44
